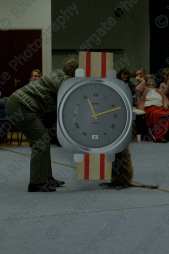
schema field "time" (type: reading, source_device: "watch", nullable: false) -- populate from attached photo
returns 11:12
